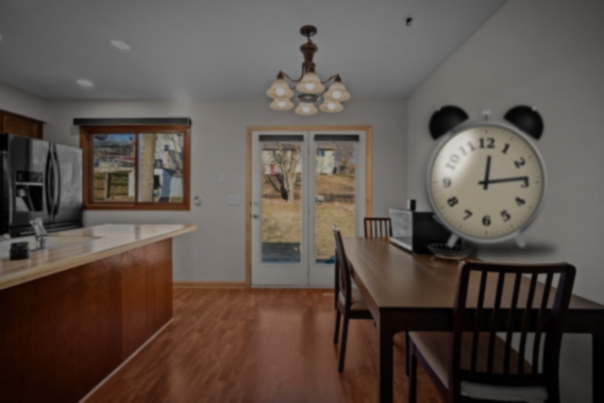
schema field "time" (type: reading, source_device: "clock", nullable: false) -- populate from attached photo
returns 12:14
